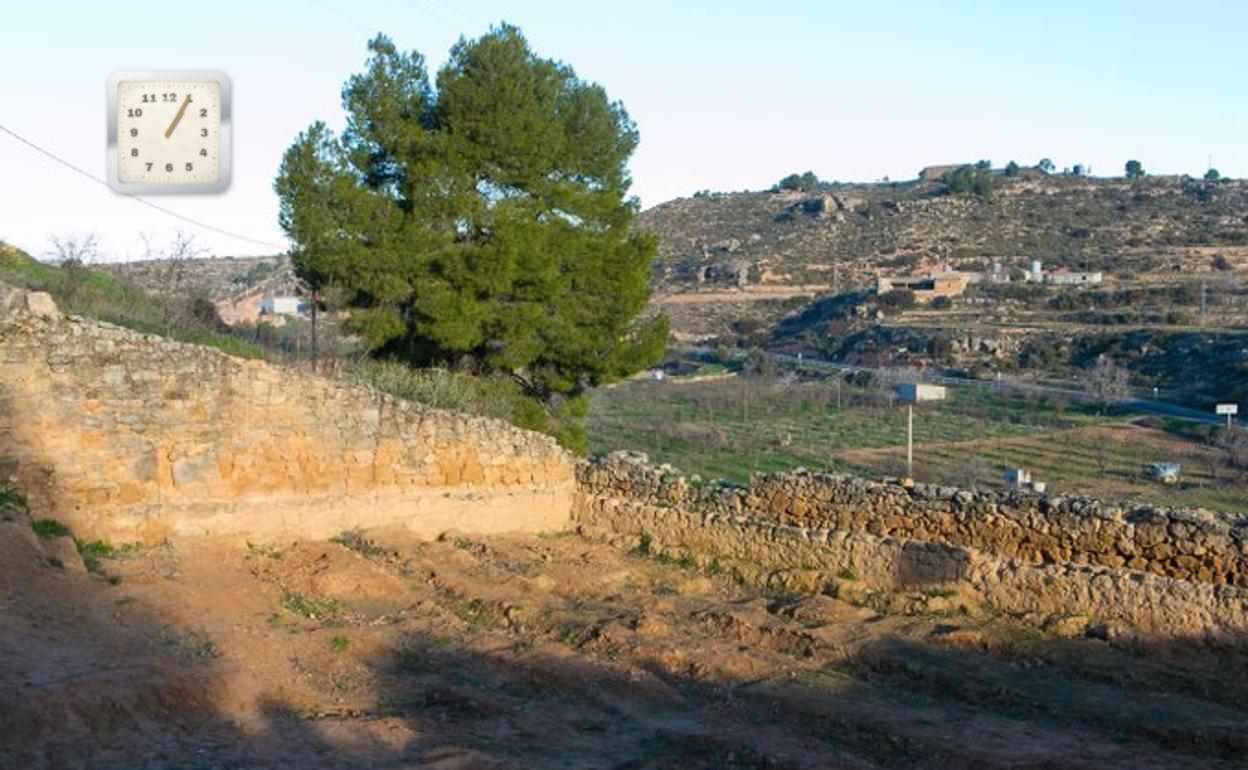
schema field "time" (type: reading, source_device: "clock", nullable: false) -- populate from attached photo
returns 1:05
